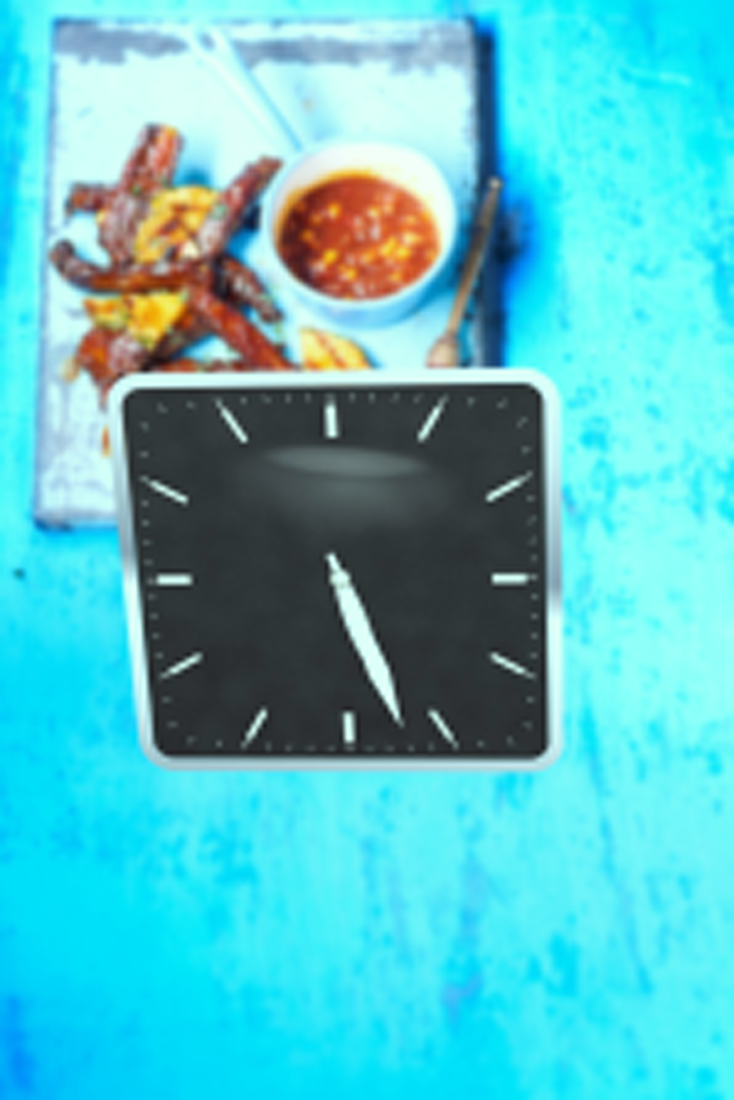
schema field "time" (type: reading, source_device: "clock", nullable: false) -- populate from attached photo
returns 5:27
